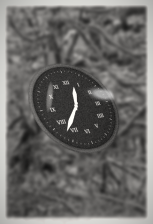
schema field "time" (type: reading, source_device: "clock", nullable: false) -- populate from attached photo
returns 12:37
